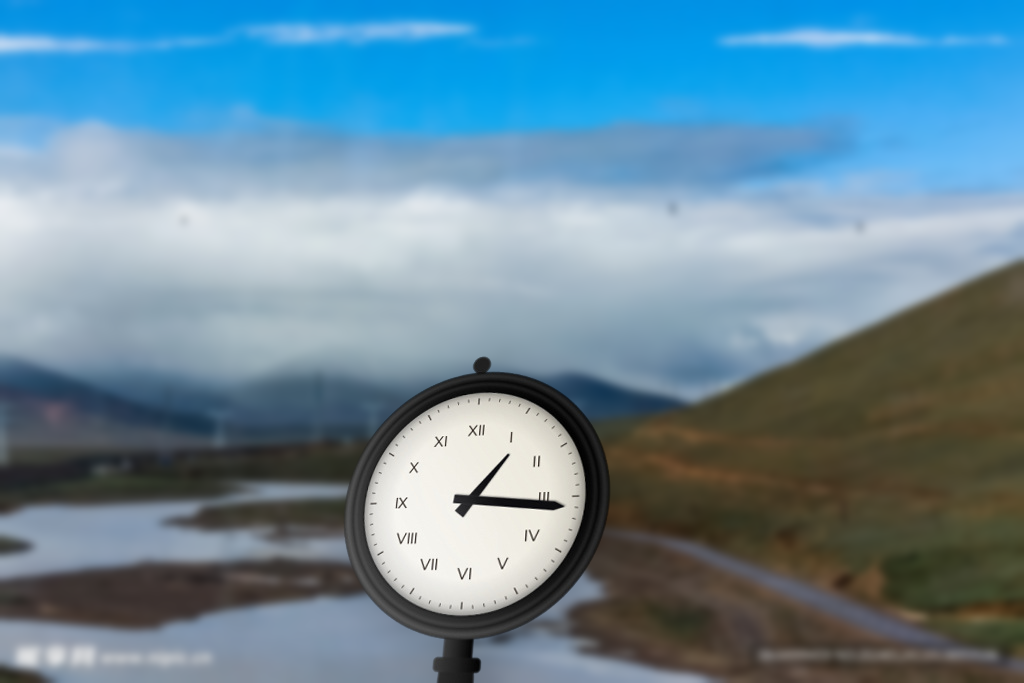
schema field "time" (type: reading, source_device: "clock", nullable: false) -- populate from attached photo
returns 1:16
